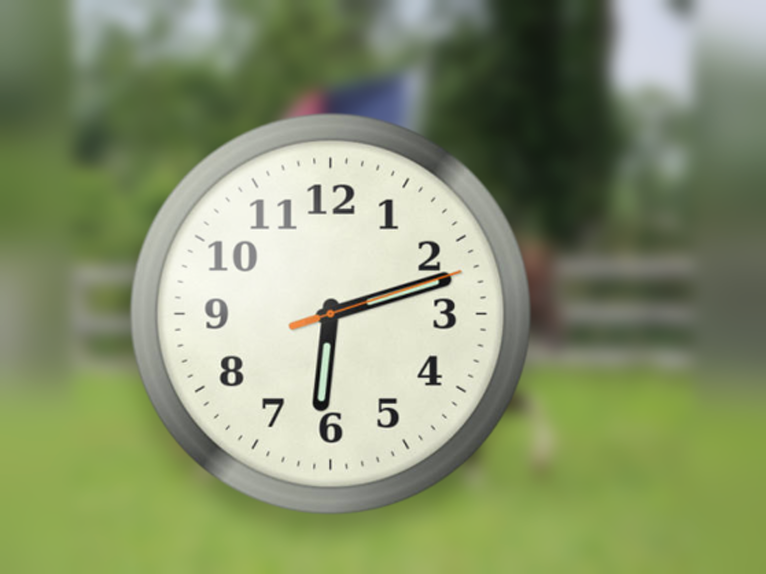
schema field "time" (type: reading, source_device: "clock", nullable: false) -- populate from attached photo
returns 6:12:12
